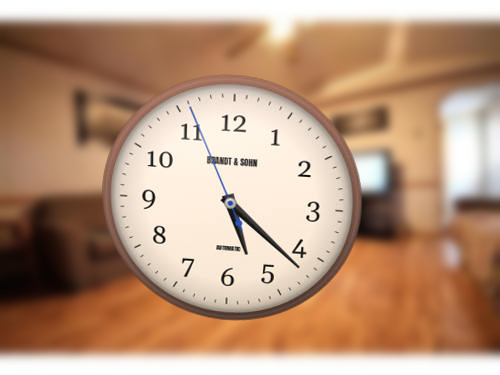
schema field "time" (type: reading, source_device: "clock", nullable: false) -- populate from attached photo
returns 5:21:56
